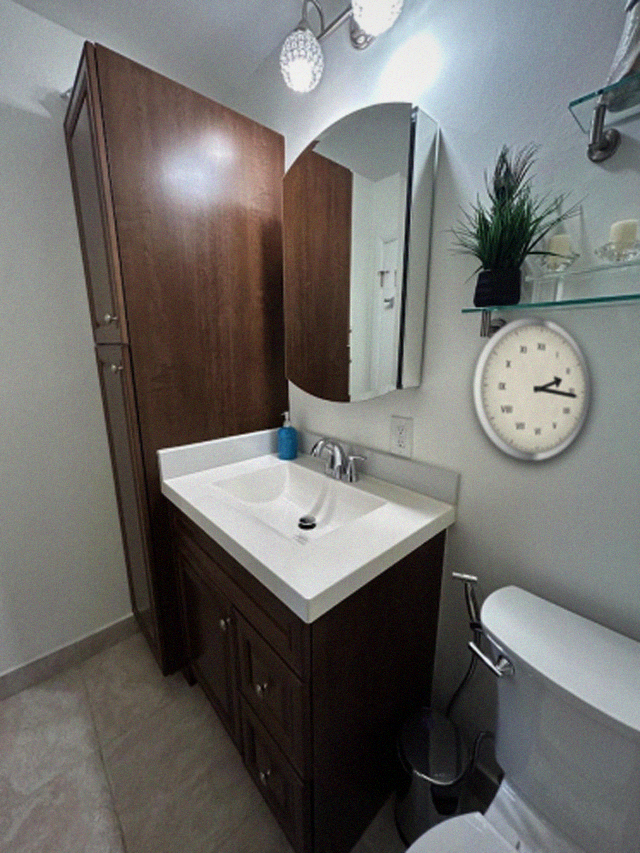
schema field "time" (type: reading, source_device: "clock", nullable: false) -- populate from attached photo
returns 2:16
